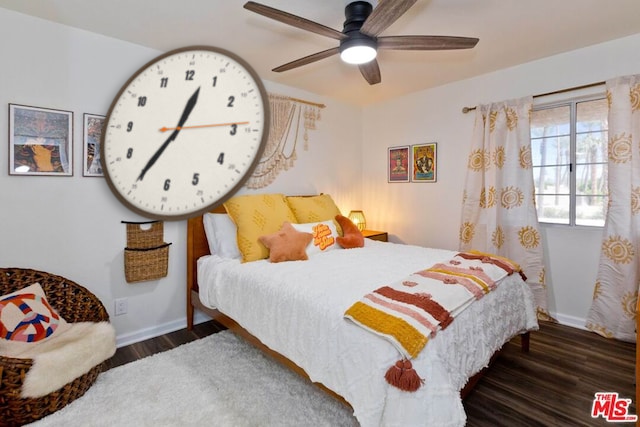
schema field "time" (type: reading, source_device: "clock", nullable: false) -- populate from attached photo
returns 12:35:14
